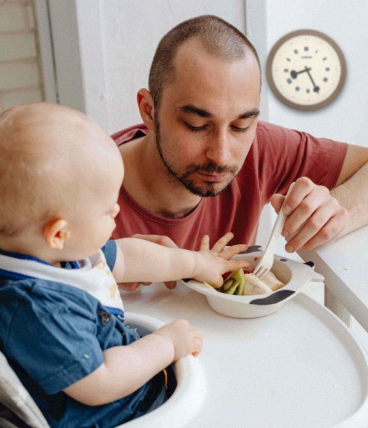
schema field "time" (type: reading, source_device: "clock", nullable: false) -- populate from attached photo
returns 8:26
